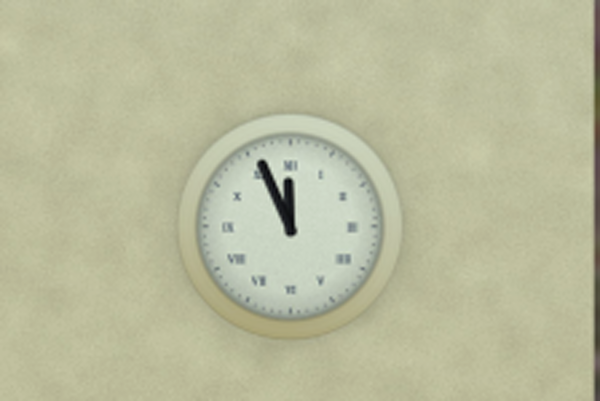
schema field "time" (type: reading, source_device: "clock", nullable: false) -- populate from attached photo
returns 11:56
